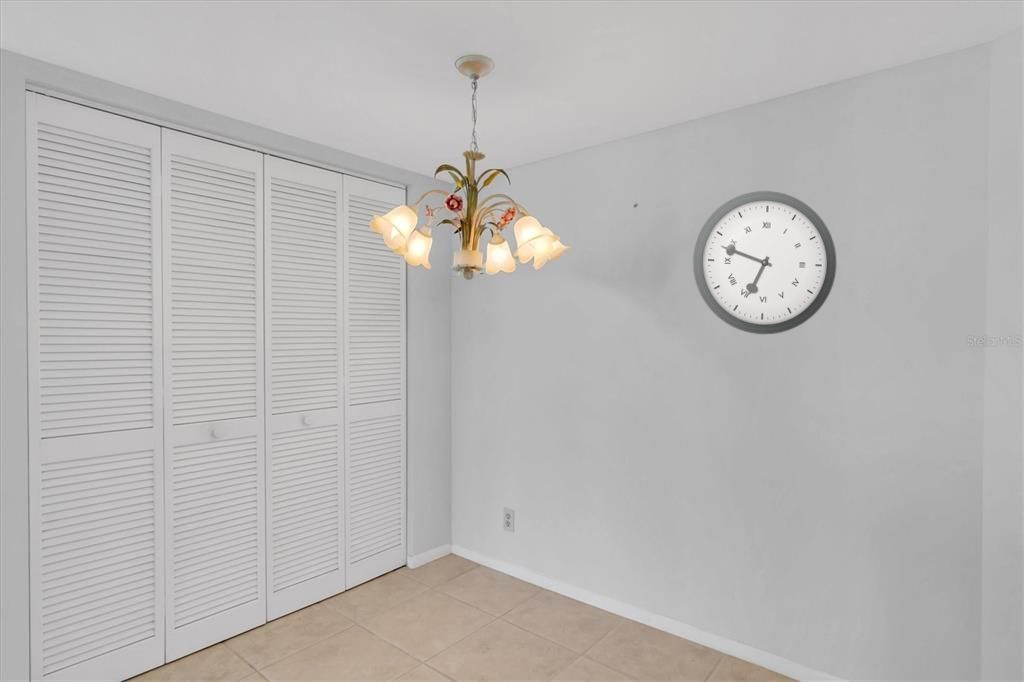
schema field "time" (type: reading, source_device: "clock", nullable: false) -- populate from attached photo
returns 6:48
